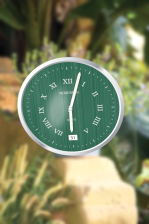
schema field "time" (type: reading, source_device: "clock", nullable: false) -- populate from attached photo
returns 6:03
